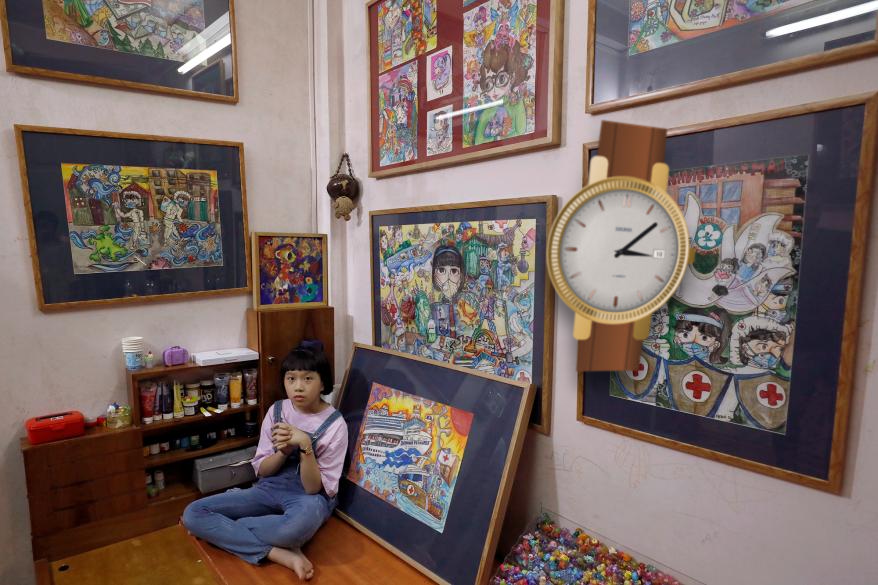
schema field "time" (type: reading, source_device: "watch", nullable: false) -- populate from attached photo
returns 3:08
